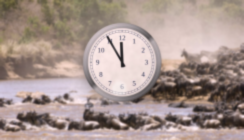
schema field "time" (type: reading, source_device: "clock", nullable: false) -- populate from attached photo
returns 11:55
